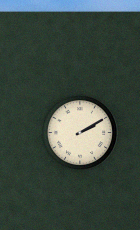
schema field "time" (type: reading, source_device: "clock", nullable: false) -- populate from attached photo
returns 2:10
